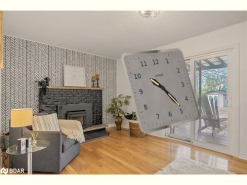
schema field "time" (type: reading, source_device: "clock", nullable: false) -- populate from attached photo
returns 10:24
